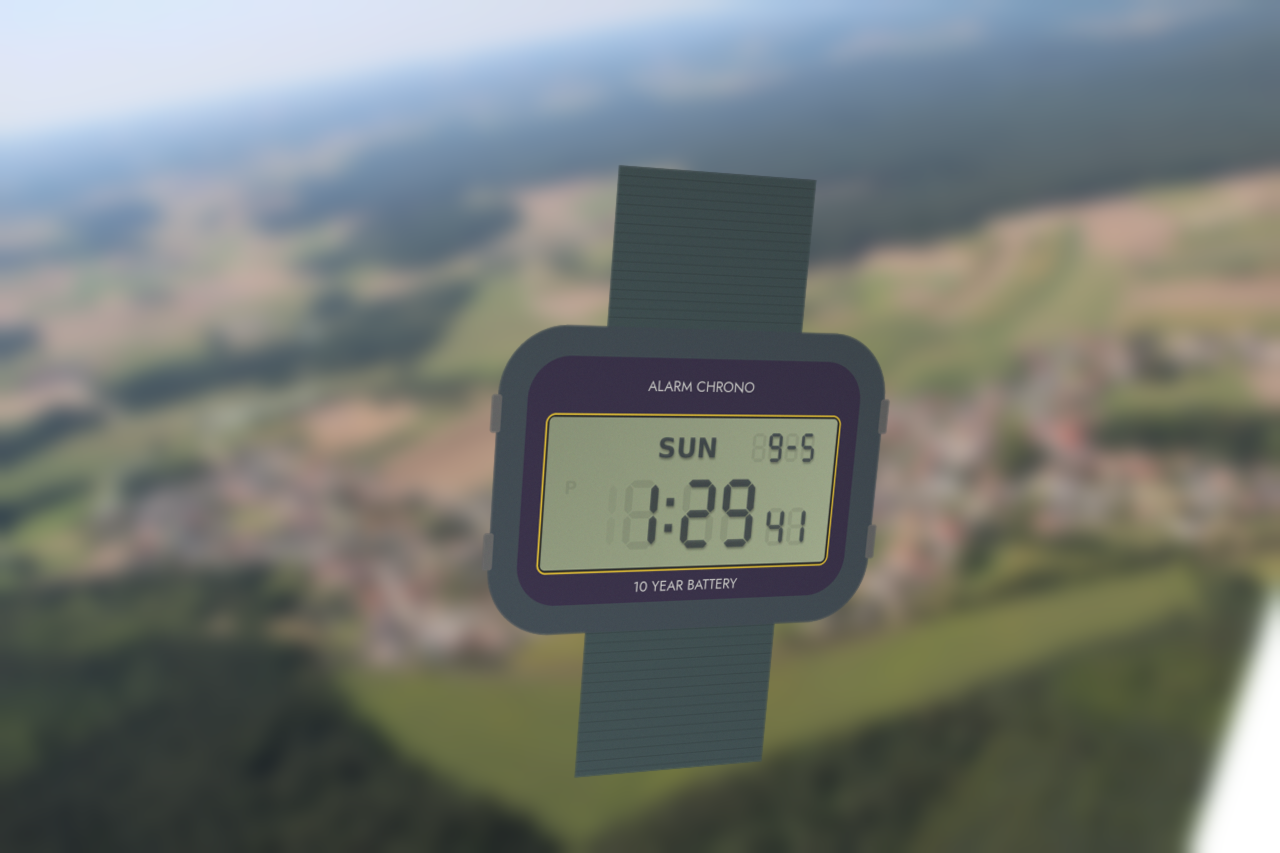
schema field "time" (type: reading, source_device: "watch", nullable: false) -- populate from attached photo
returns 1:29:41
